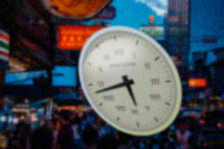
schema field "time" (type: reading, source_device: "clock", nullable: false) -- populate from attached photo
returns 5:43
